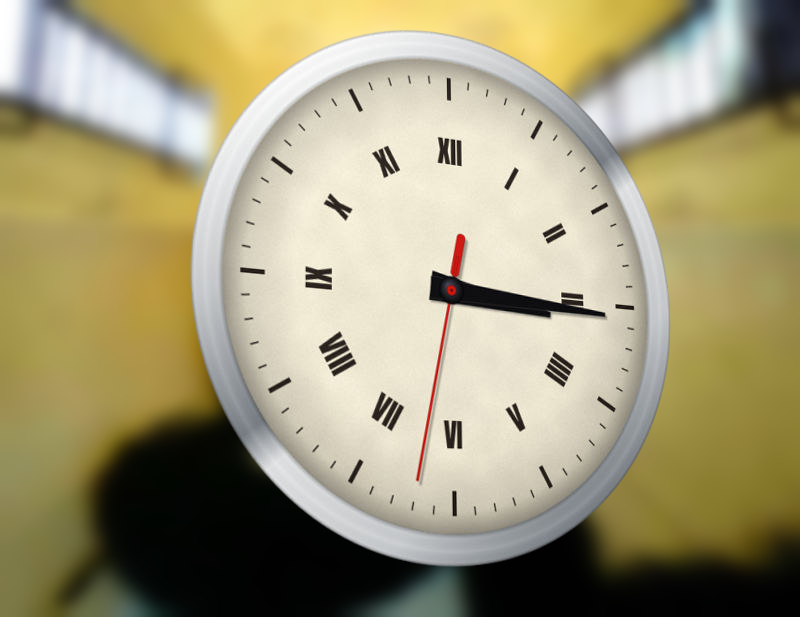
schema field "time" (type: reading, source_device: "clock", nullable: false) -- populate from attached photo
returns 3:15:32
